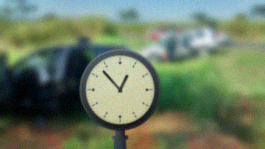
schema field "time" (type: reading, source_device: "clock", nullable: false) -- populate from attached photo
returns 12:53
